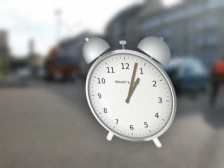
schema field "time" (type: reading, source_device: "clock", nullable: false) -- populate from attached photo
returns 1:03
